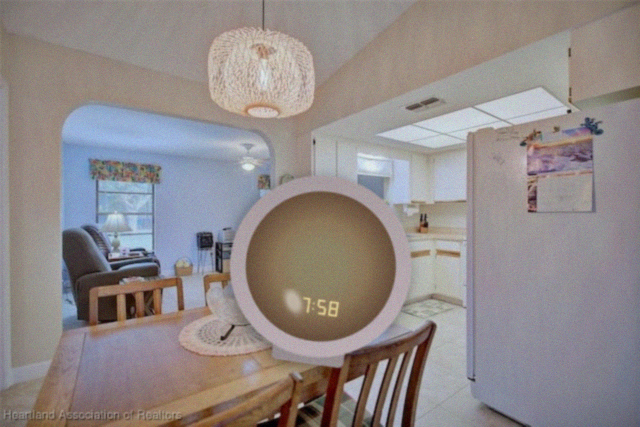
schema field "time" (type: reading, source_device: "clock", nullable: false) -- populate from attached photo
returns 7:58
